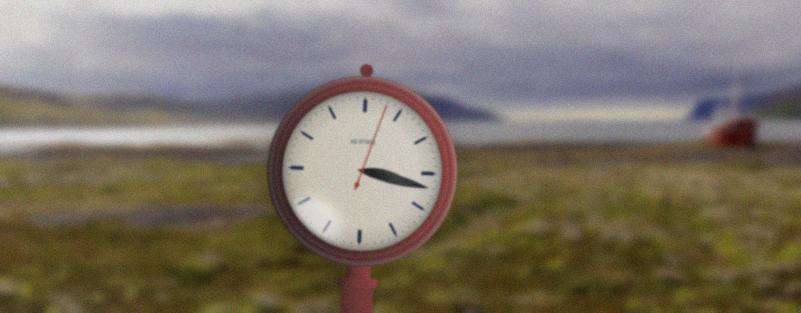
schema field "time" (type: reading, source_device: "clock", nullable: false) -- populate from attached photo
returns 3:17:03
